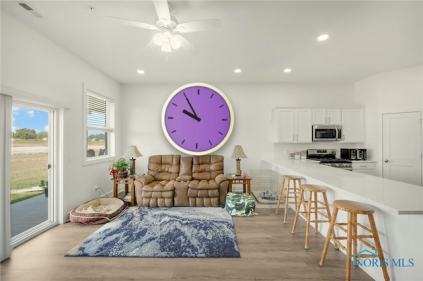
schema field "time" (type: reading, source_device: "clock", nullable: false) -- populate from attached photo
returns 9:55
